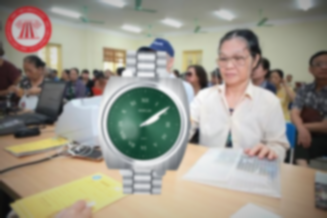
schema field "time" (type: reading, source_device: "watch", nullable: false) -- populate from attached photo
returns 2:09
